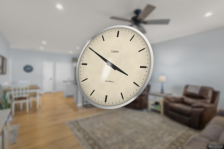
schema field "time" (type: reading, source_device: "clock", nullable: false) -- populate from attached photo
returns 3:50
